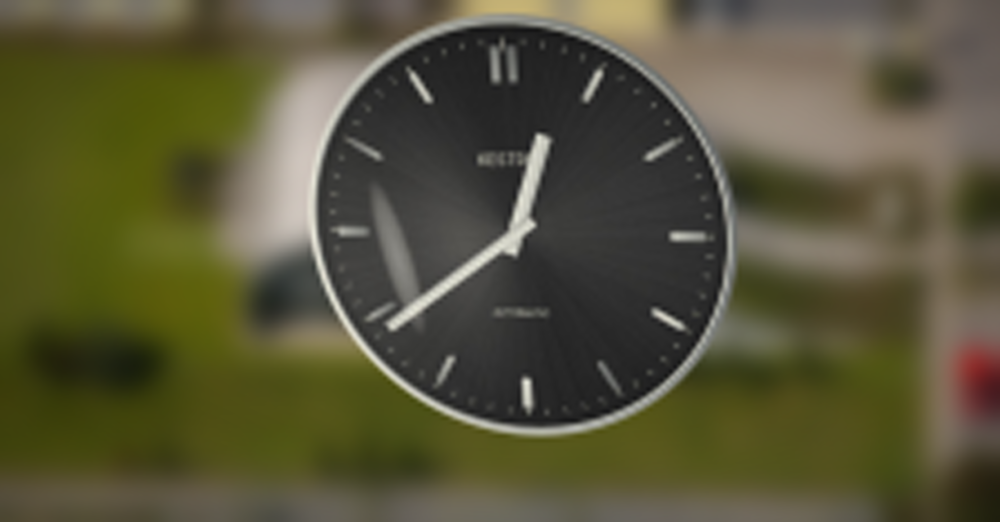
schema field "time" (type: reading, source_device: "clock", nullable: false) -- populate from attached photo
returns 12:39
